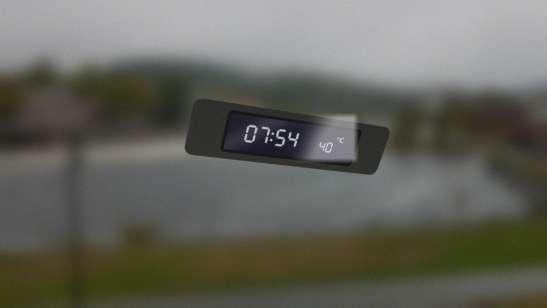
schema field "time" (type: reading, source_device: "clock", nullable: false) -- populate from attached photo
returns 7:54
